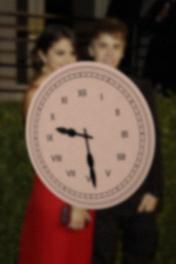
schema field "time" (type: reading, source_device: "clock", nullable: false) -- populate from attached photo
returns 9:29
